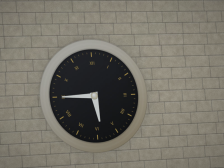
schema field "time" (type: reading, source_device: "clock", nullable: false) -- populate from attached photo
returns 5:45
